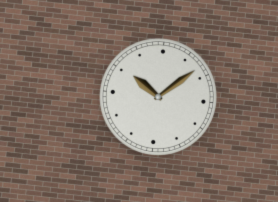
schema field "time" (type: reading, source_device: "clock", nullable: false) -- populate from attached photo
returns 10:08
